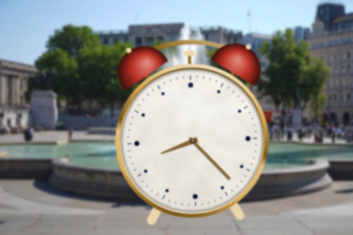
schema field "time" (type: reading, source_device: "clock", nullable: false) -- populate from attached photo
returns 8:23
